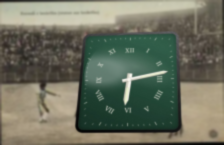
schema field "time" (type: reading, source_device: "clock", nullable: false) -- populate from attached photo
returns 6:13
